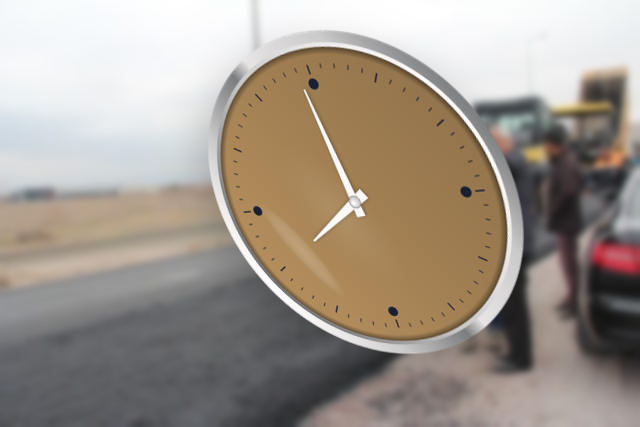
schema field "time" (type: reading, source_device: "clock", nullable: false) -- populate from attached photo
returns 7:59
